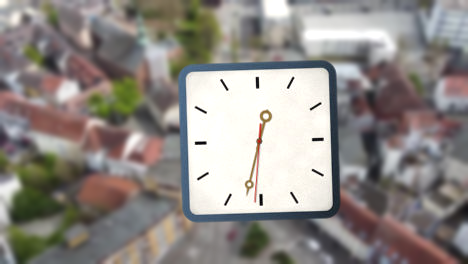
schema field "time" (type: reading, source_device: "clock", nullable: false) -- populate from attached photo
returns 12:32:31
